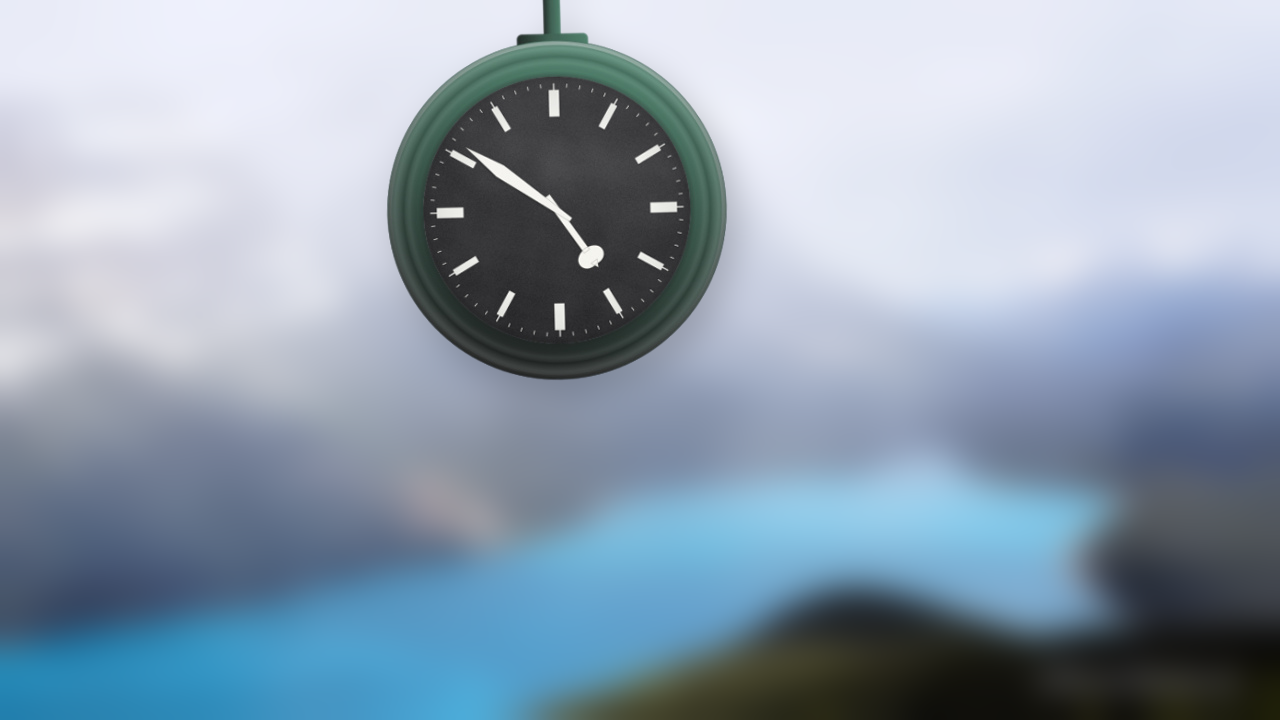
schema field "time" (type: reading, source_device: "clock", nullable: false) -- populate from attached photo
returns 4:51
